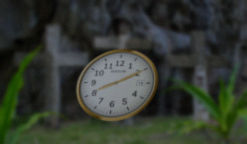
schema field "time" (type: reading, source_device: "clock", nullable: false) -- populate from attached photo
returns 8:10
